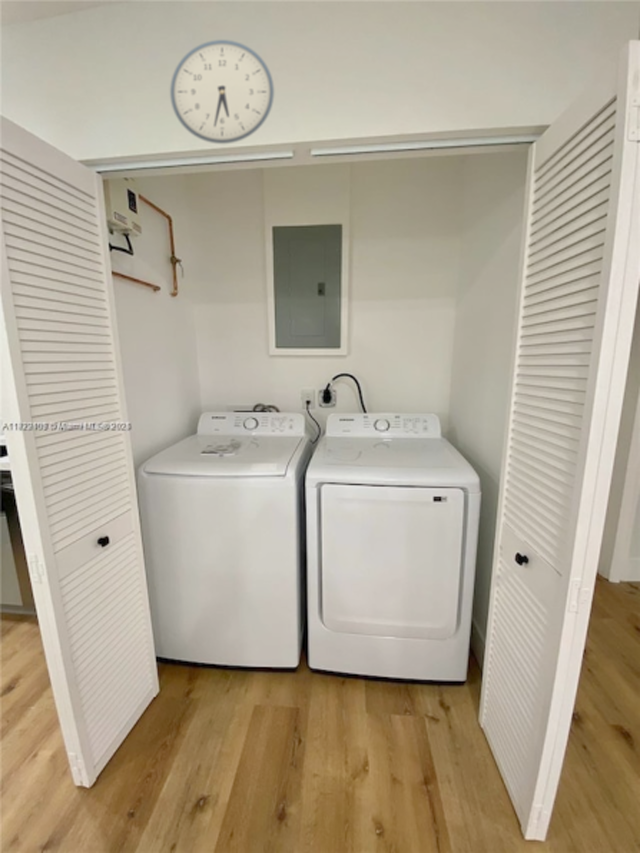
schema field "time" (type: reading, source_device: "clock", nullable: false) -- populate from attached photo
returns 5:32
